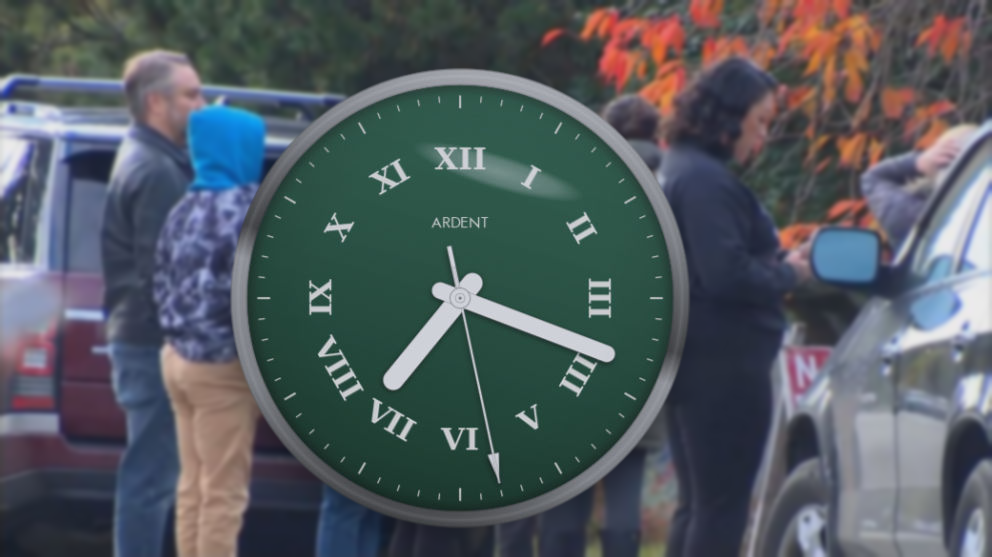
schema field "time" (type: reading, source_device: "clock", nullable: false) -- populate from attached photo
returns 7:18:28
